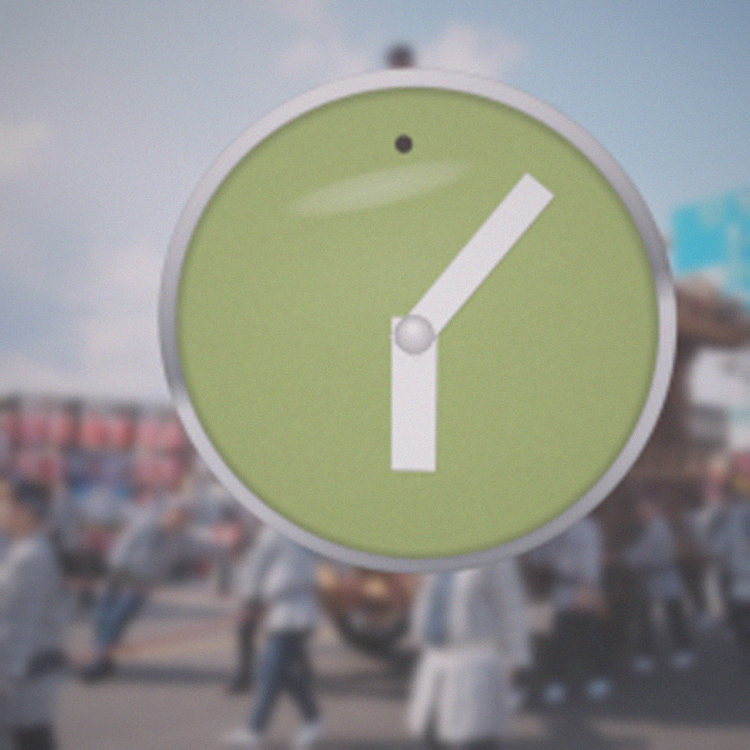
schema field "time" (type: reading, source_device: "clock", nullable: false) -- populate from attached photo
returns 6:07
